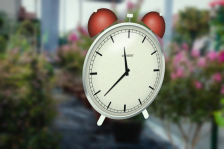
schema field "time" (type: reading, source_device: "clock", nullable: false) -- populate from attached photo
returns 11:38
